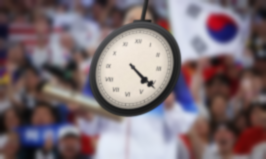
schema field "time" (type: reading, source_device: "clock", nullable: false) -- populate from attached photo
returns 4:21
